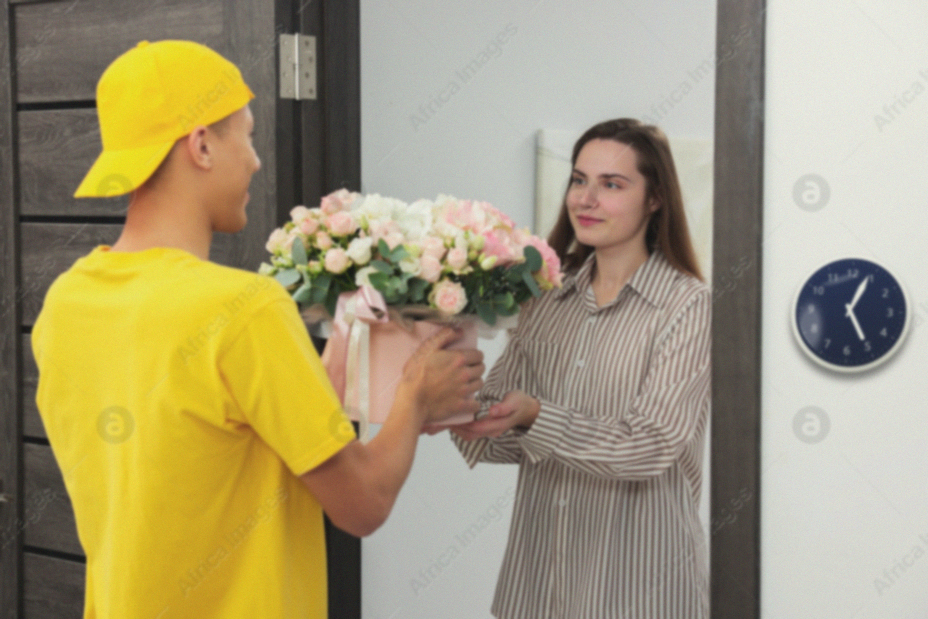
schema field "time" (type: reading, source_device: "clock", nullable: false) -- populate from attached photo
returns 5:04
